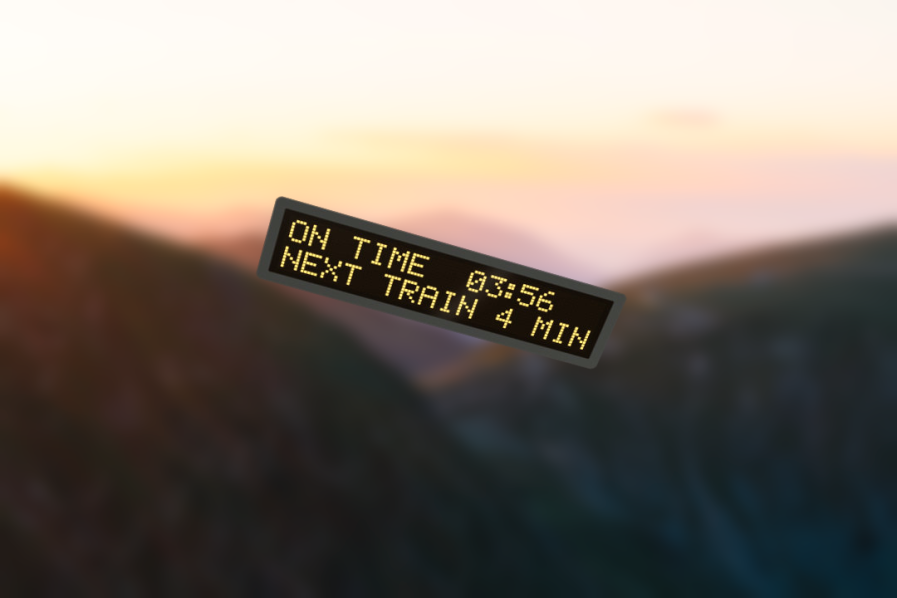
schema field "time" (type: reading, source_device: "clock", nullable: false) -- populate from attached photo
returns 3:56
